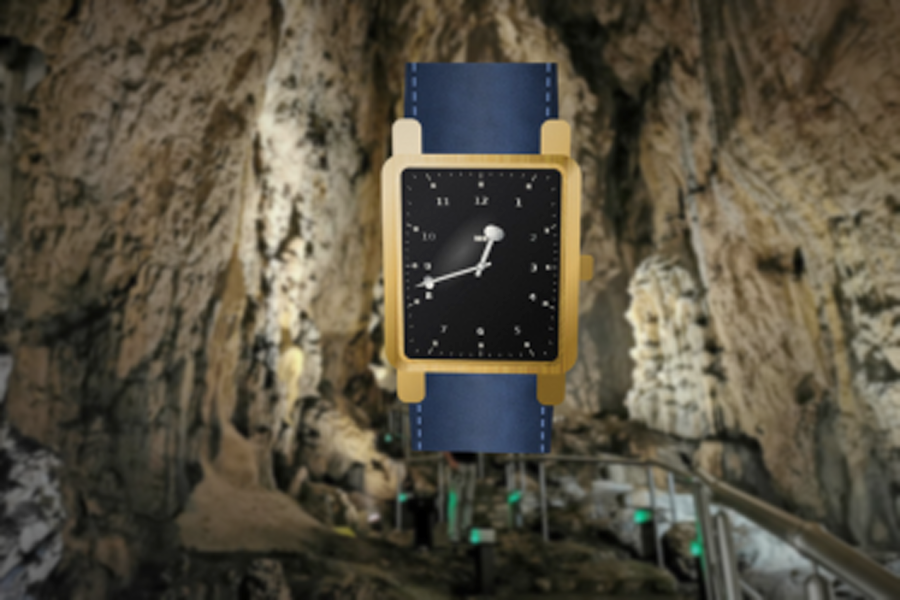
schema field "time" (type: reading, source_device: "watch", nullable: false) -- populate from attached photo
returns 12:42
